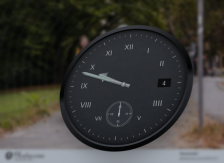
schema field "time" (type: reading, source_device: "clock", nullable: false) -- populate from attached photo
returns 9:48
